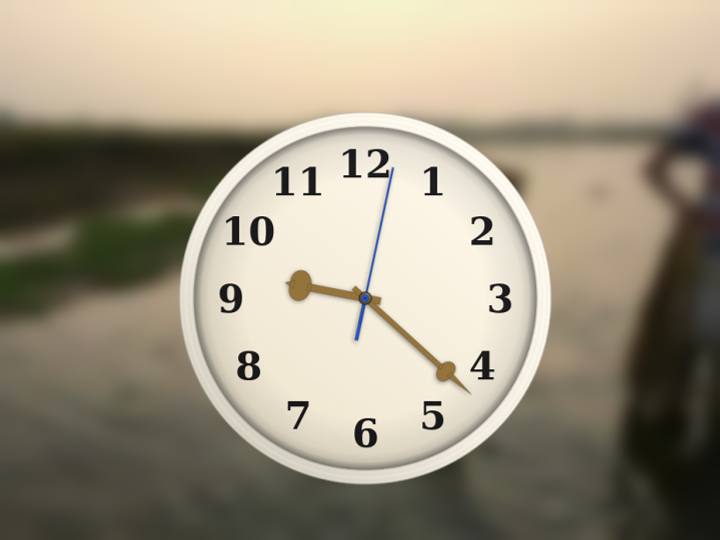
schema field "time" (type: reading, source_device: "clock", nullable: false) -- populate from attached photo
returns 9:22:02
